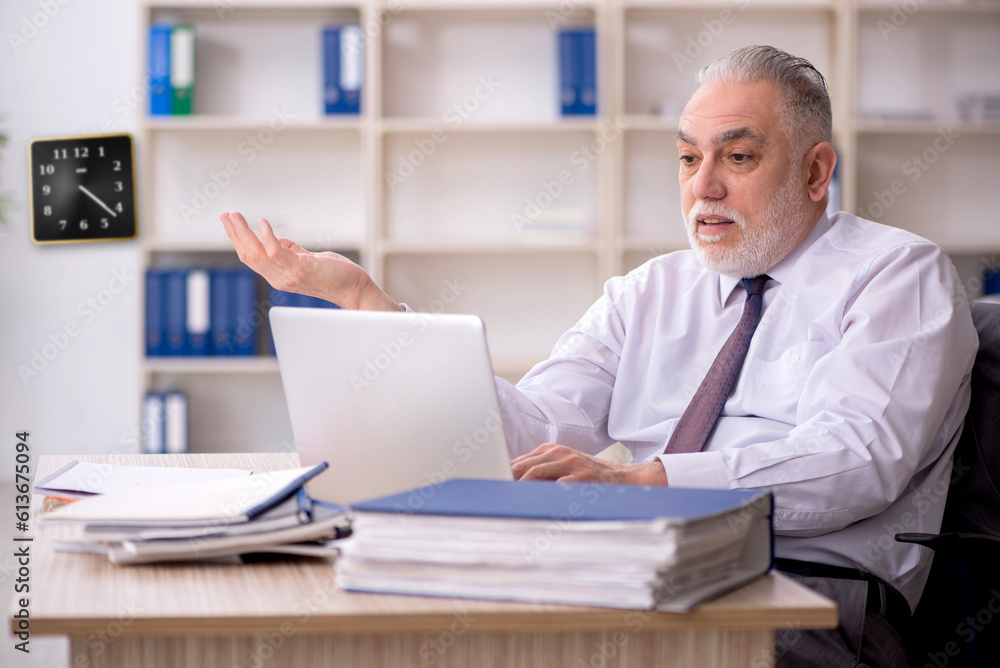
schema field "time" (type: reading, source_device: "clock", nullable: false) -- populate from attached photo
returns 4:22
